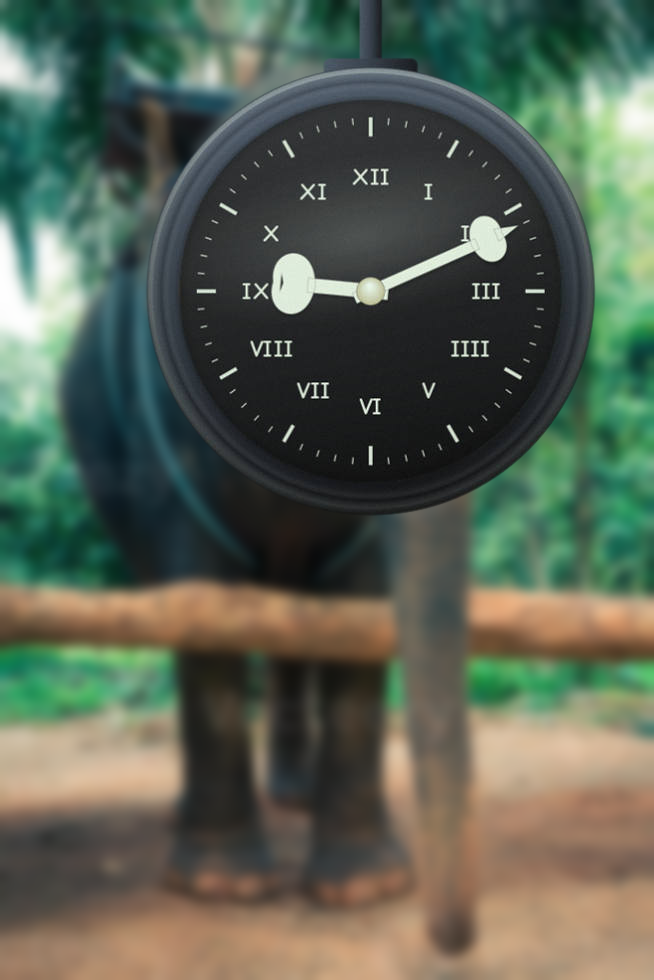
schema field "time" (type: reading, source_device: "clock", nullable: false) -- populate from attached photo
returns 9:11
